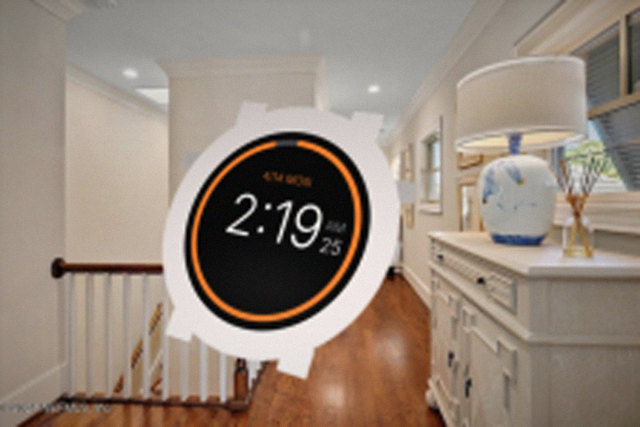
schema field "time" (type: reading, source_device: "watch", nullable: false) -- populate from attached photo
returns 2:19
